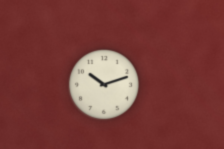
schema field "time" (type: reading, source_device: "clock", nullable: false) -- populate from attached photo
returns 10:12
